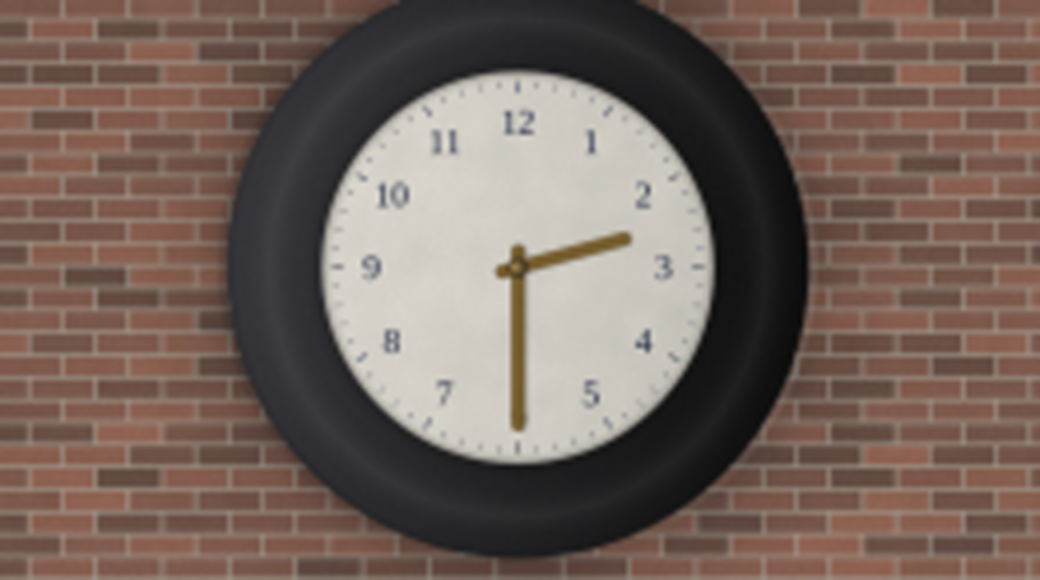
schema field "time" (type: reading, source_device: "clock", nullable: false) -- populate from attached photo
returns 2:30
